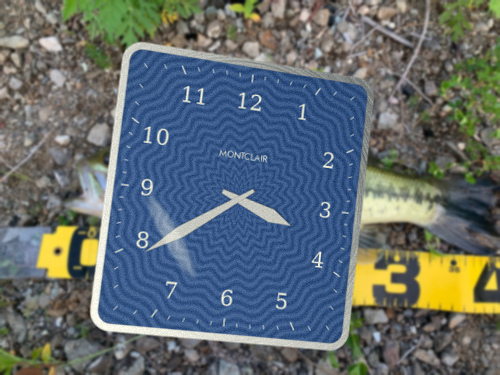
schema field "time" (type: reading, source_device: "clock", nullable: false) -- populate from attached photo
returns 3:39
